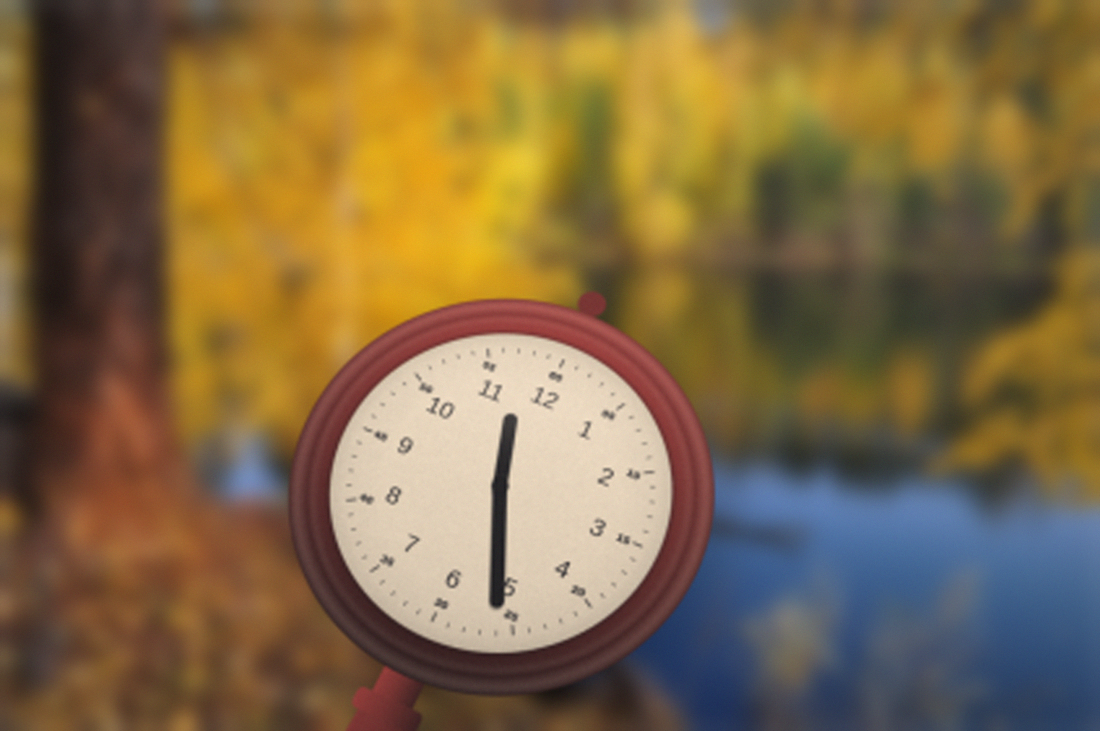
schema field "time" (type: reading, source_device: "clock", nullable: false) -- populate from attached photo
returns 11:26
